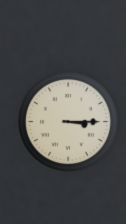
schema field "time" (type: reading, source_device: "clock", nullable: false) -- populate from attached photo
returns 3:15
